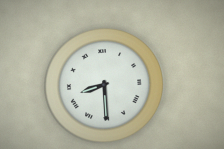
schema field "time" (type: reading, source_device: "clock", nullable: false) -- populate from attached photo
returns 8:30
